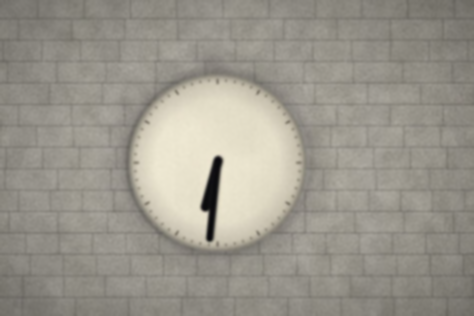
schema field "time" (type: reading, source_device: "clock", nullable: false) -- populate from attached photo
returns 6:31
